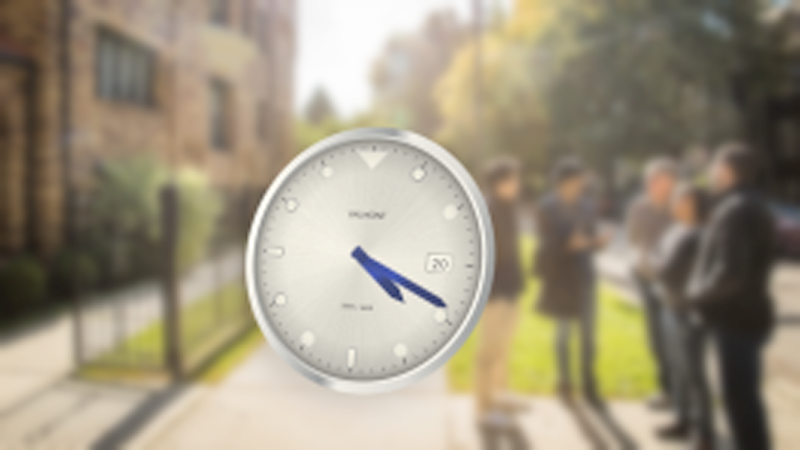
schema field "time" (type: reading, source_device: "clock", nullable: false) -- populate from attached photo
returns 4:19
